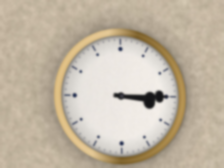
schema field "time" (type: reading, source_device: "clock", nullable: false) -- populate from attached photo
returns 3:15
